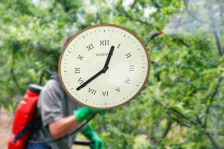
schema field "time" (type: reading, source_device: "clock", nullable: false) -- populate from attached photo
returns 12:39
